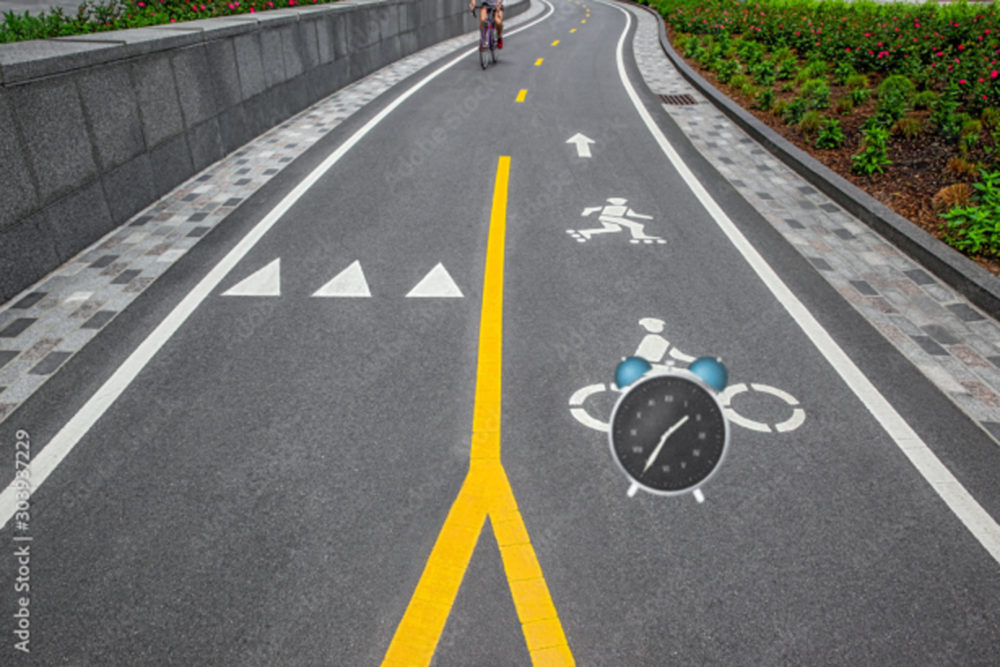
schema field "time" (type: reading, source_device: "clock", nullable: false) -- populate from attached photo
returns 1:35
